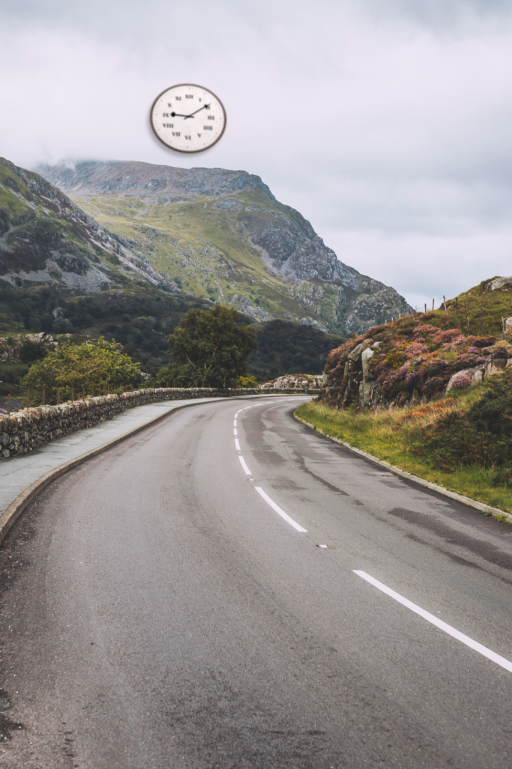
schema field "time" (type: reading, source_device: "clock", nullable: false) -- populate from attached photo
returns 9:09
